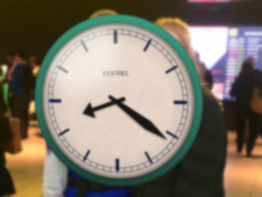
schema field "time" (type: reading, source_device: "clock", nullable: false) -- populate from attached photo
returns 8:21
